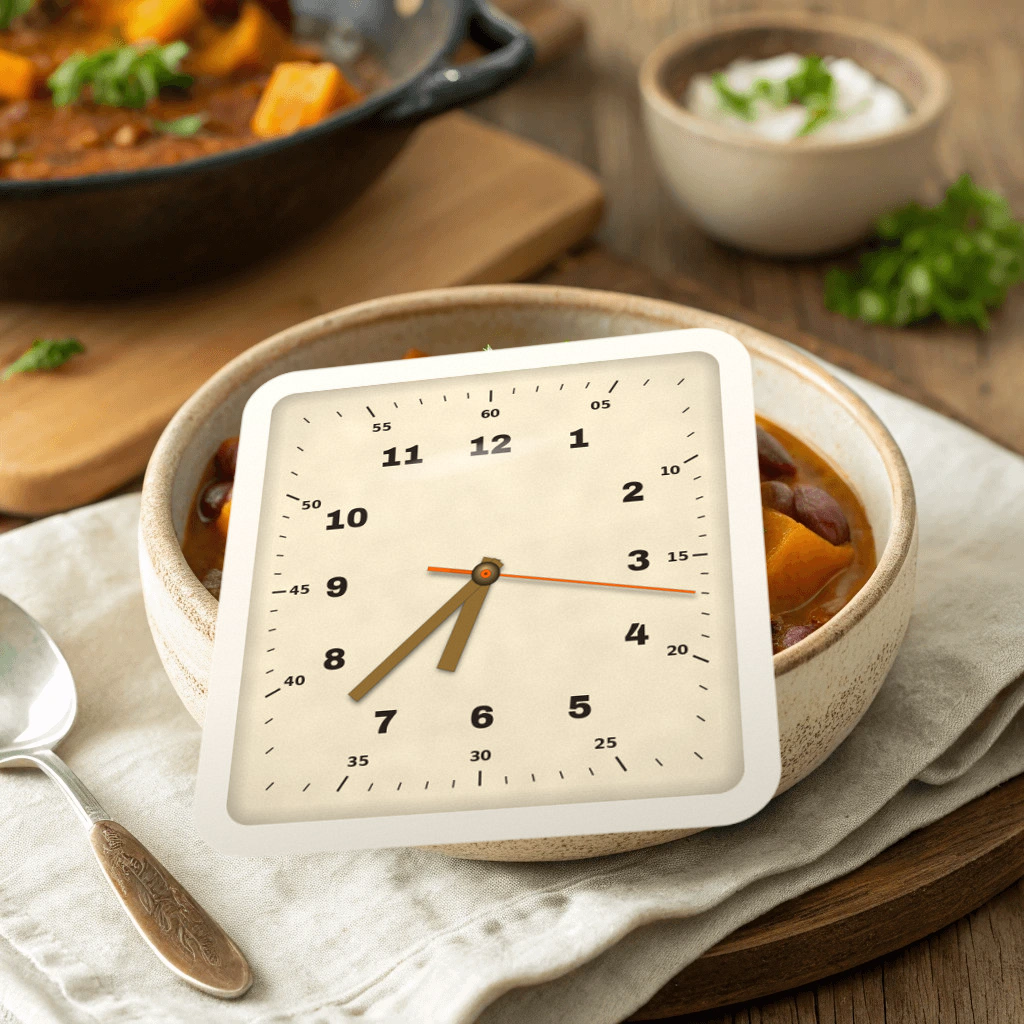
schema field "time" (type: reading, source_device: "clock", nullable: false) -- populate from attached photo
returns 6:37:17
